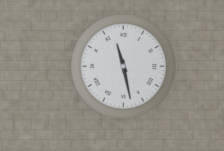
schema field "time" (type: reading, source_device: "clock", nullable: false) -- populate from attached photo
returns 11:28
